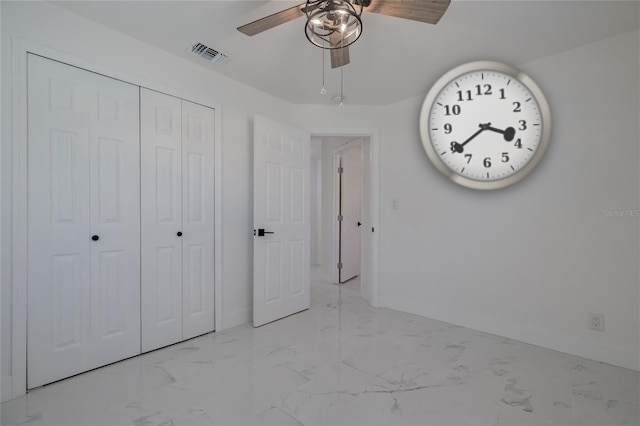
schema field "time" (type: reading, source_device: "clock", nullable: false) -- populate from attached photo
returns 3:39
